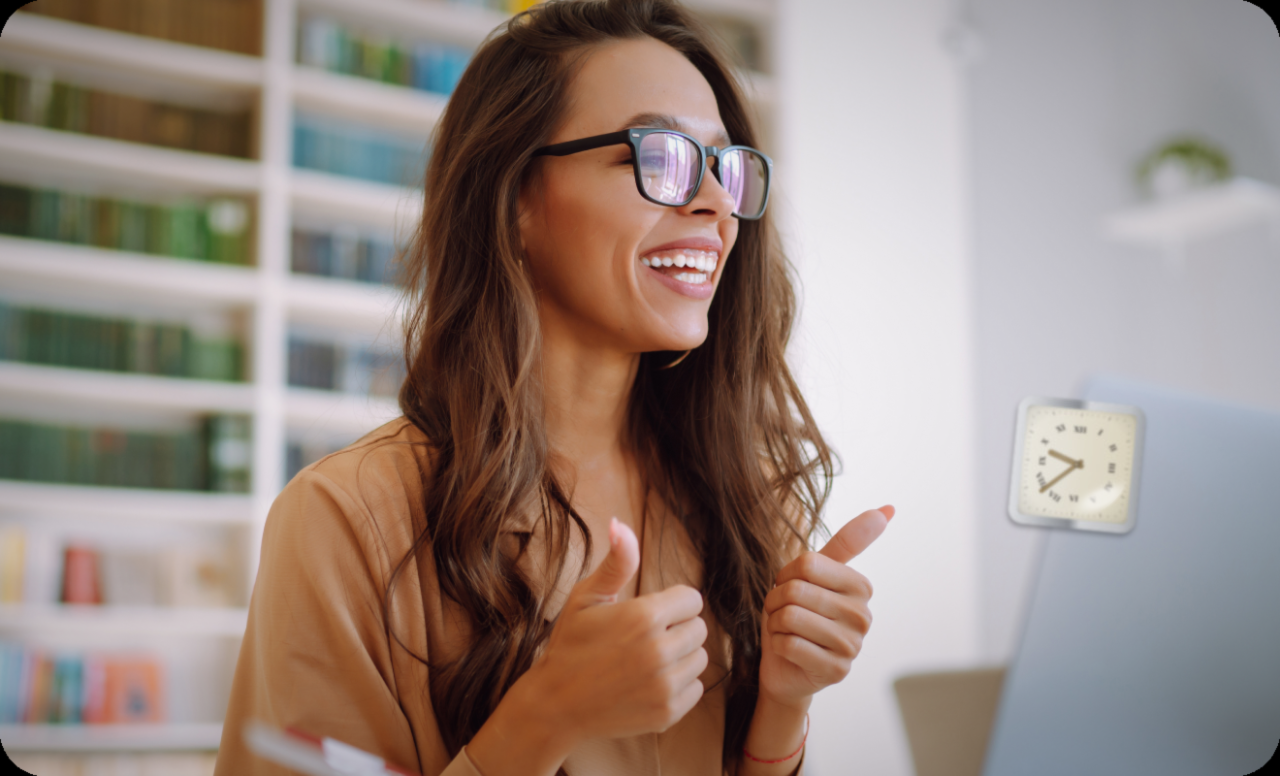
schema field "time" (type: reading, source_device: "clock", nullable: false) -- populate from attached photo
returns 9:38
